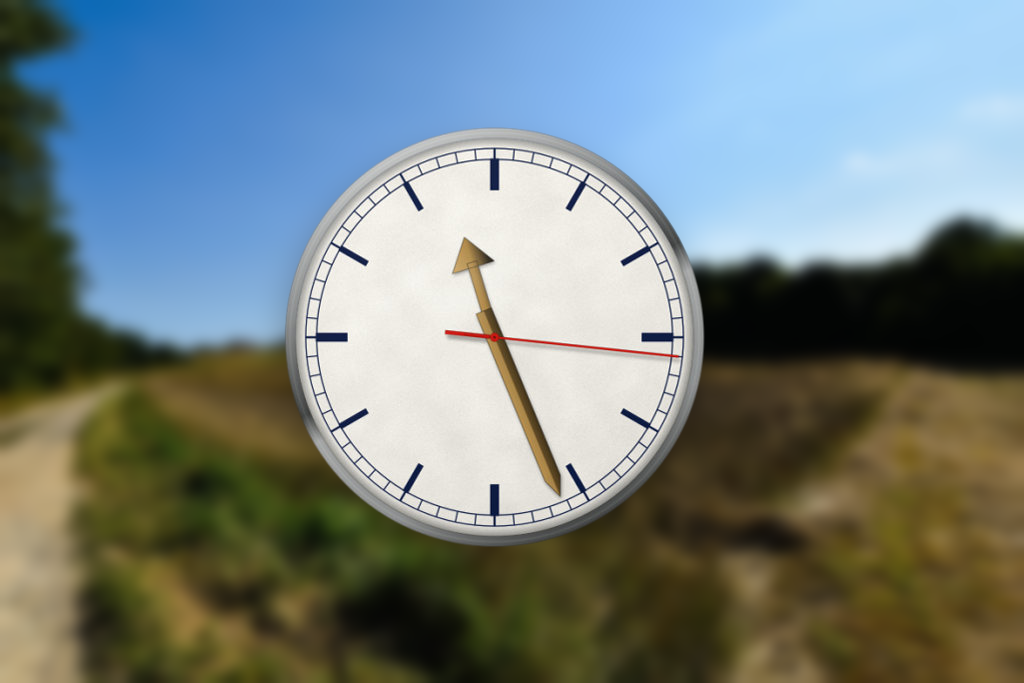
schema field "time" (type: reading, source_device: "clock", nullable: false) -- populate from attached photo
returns 11:26:16
